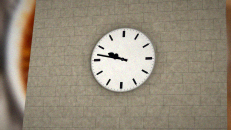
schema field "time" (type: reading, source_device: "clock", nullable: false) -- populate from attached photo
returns 9:47
